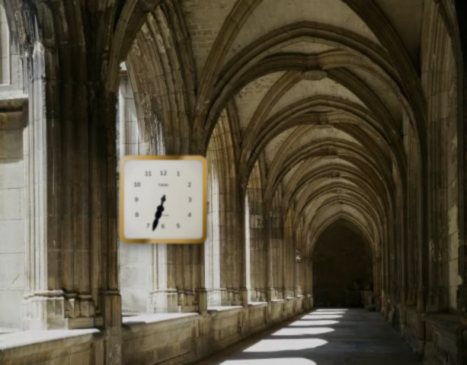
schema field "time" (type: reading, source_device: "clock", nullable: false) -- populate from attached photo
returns 6:33
